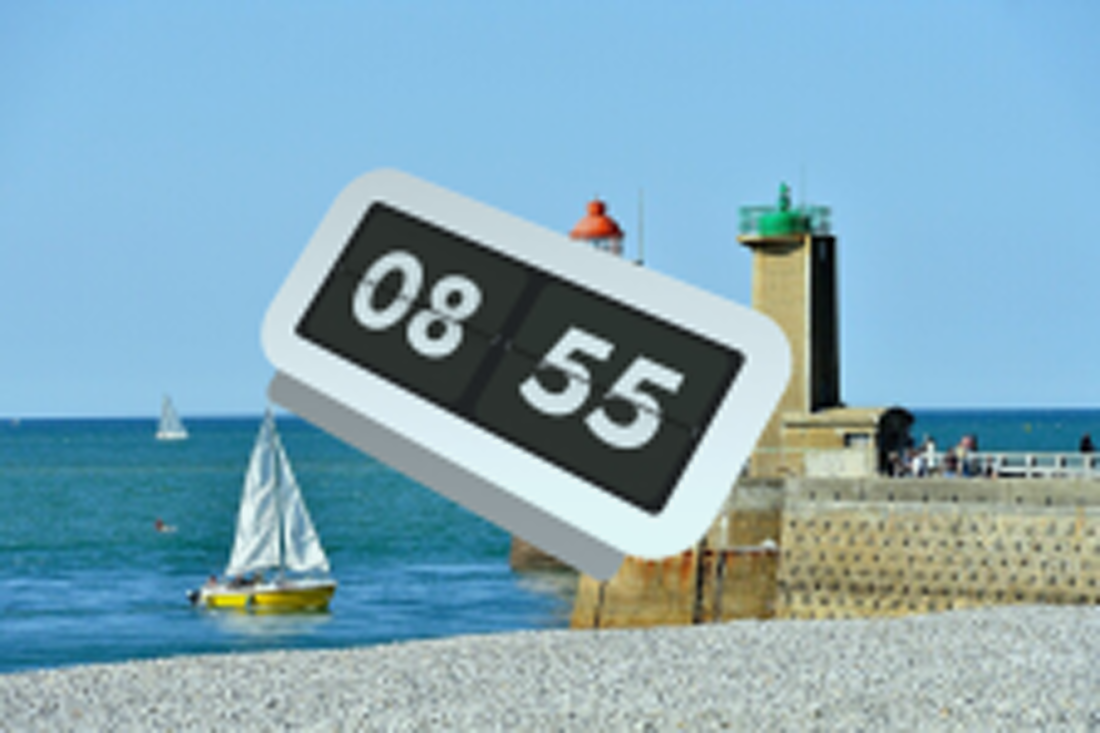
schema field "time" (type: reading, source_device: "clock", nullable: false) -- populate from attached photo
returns 8:55
